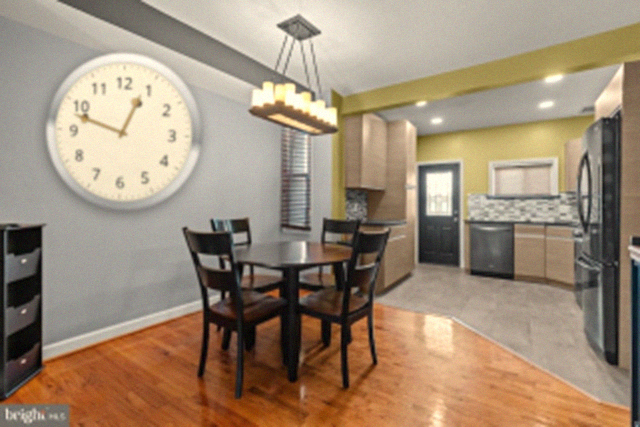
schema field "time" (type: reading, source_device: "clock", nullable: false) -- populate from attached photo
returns 12:48
